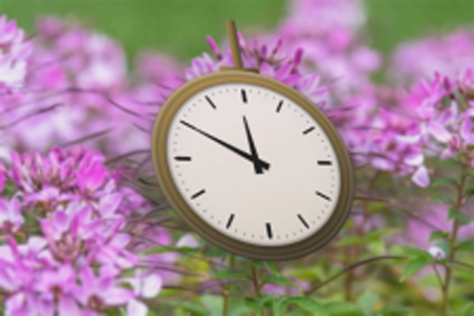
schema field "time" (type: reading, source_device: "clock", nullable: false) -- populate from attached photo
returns 11:50
